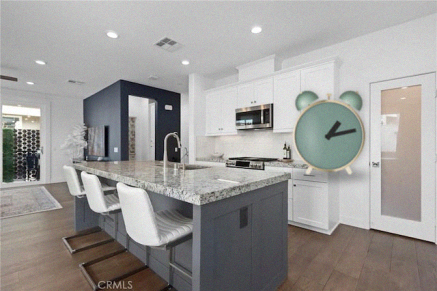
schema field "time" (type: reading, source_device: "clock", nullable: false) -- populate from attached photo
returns 1:13
